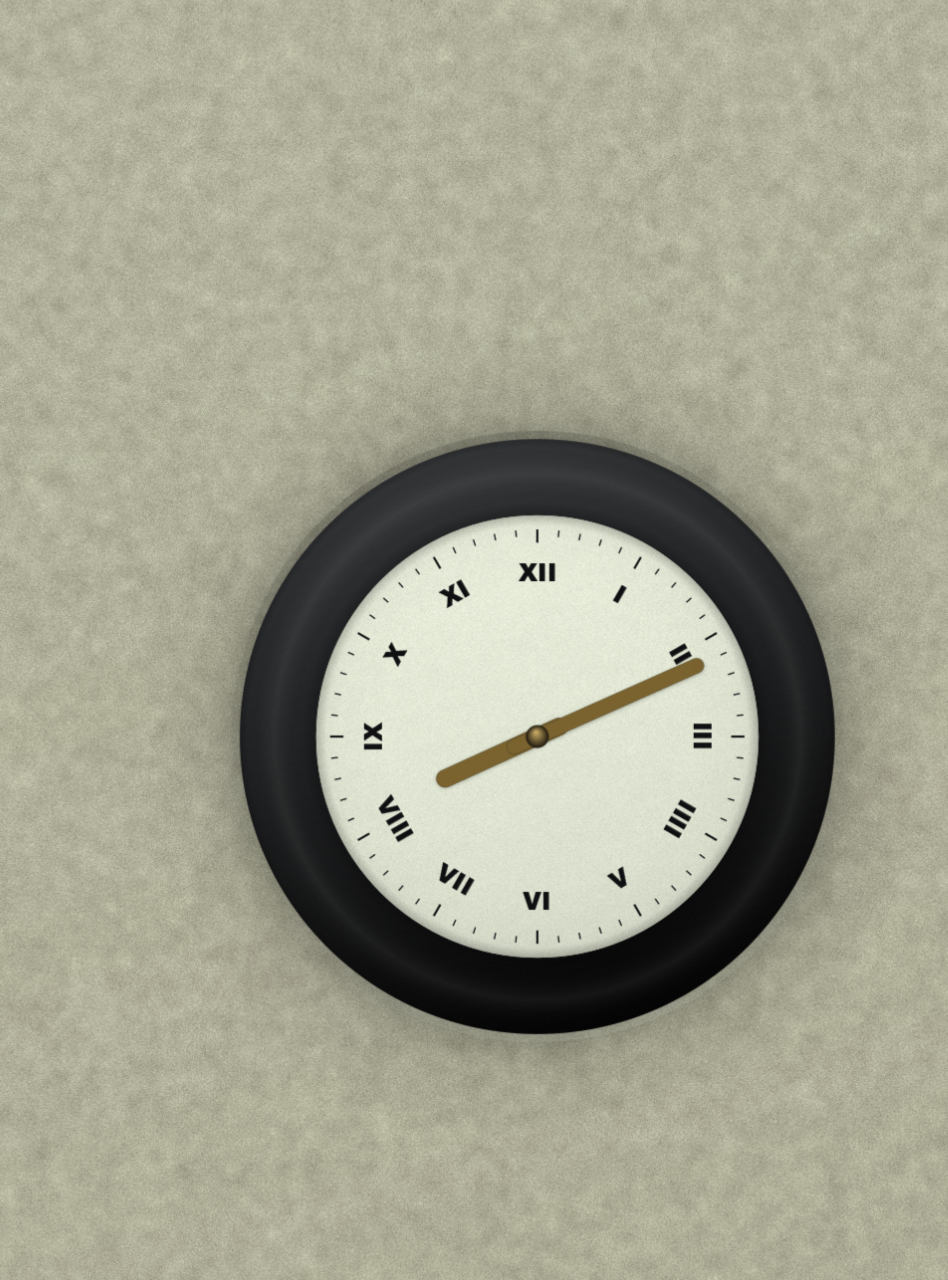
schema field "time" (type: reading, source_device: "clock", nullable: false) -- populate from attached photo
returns 8:11
